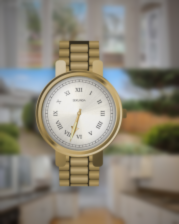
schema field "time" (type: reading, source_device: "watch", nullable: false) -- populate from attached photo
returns 6:33
